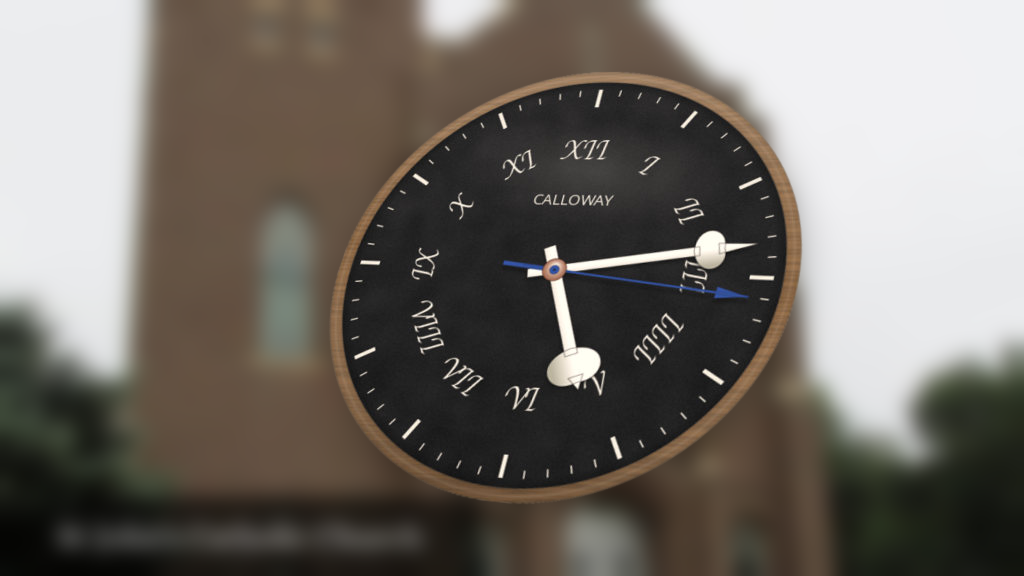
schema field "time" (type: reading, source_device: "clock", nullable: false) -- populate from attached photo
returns 5:13:16
